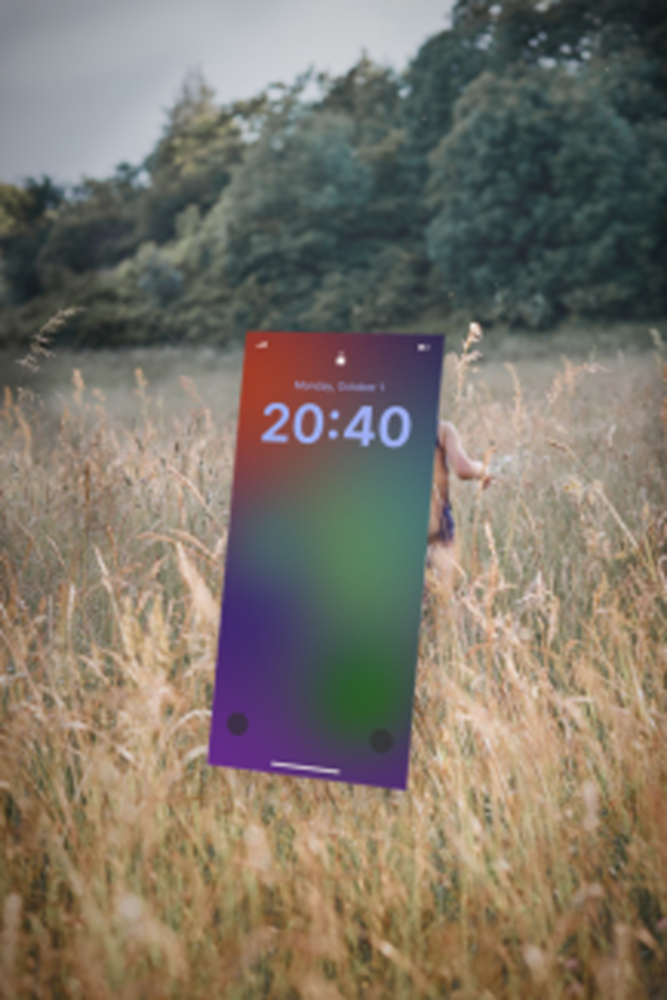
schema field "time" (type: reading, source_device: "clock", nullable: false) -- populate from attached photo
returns 20:40
